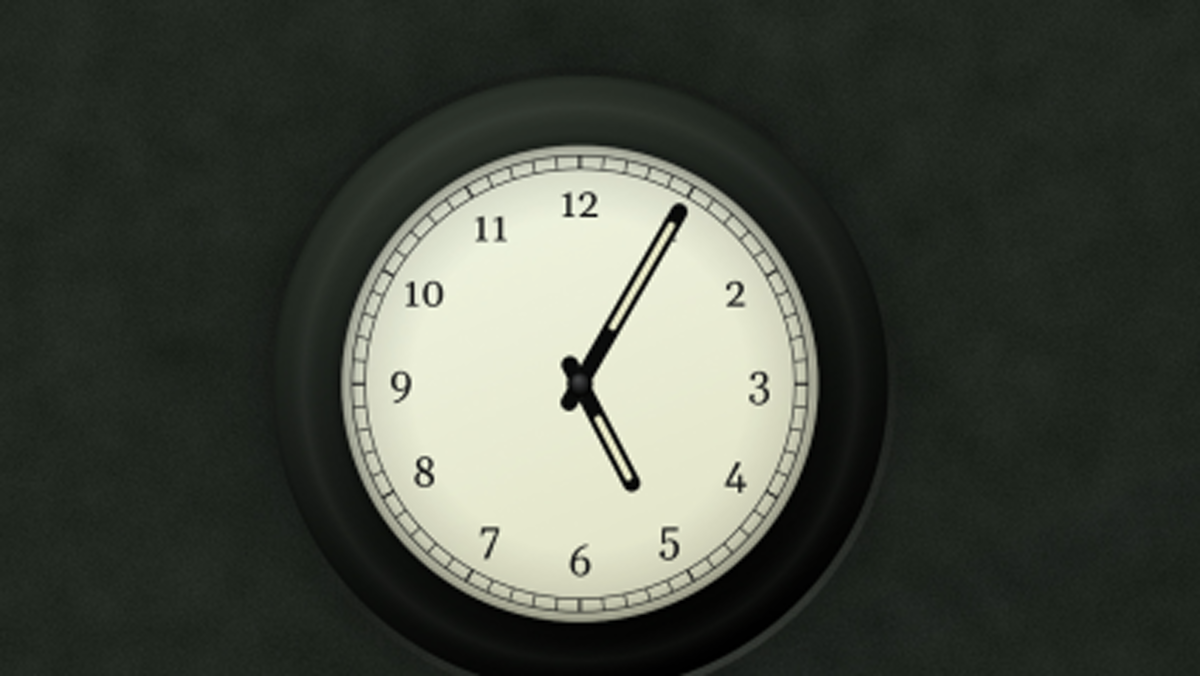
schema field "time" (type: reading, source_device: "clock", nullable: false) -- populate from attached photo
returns 5:05
